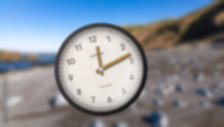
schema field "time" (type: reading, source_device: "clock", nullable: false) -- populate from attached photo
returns 12:13
